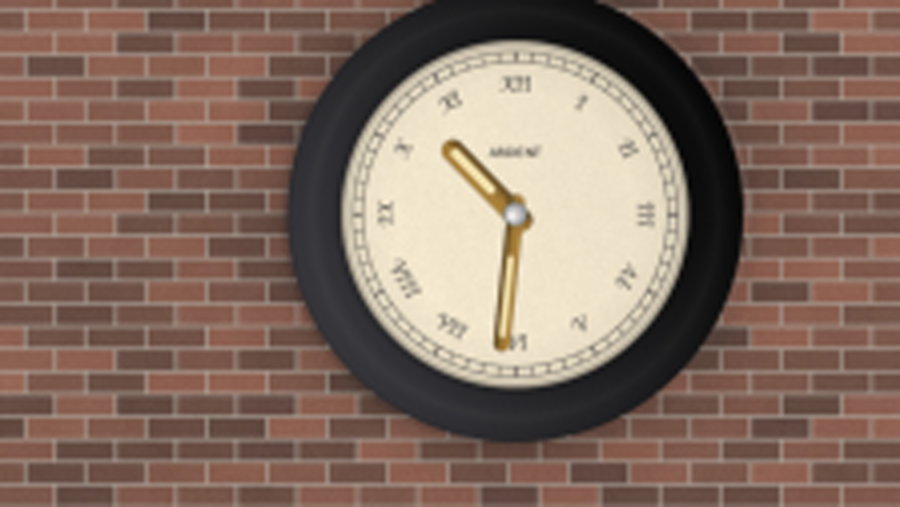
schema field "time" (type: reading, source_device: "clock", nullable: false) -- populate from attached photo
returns 10:31
